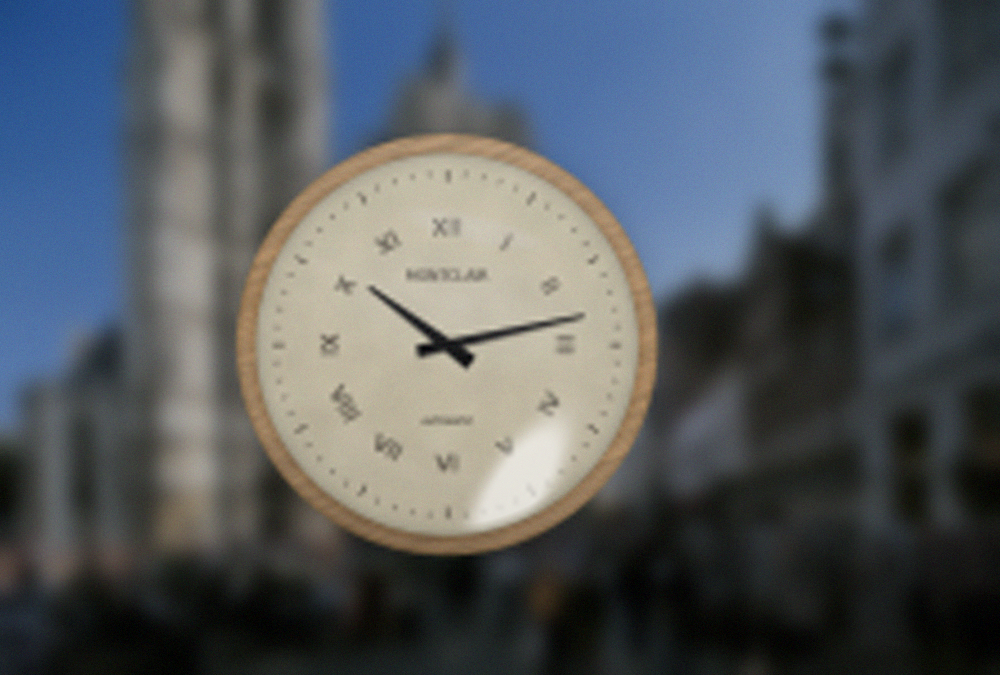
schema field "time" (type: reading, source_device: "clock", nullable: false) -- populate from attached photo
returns 10:13
